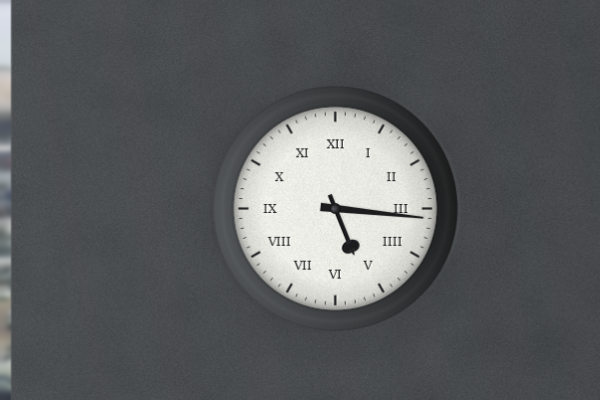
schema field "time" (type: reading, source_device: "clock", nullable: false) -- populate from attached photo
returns 5:16
